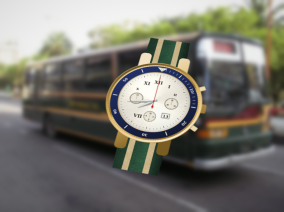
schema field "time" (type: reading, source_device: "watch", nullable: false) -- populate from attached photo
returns 7:43
